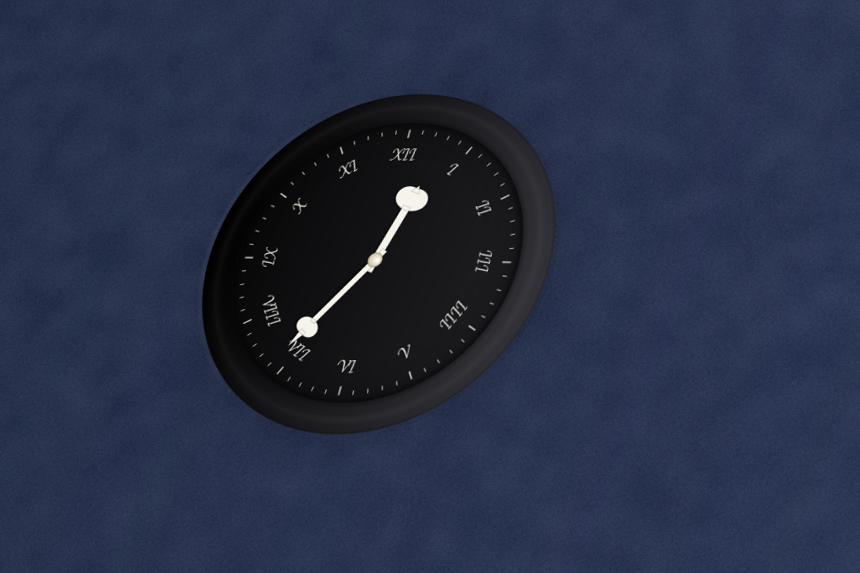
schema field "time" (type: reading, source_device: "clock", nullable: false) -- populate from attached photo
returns 12:36
